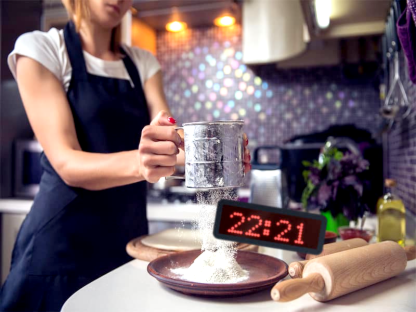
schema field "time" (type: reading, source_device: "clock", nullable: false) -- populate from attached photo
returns 22:21
